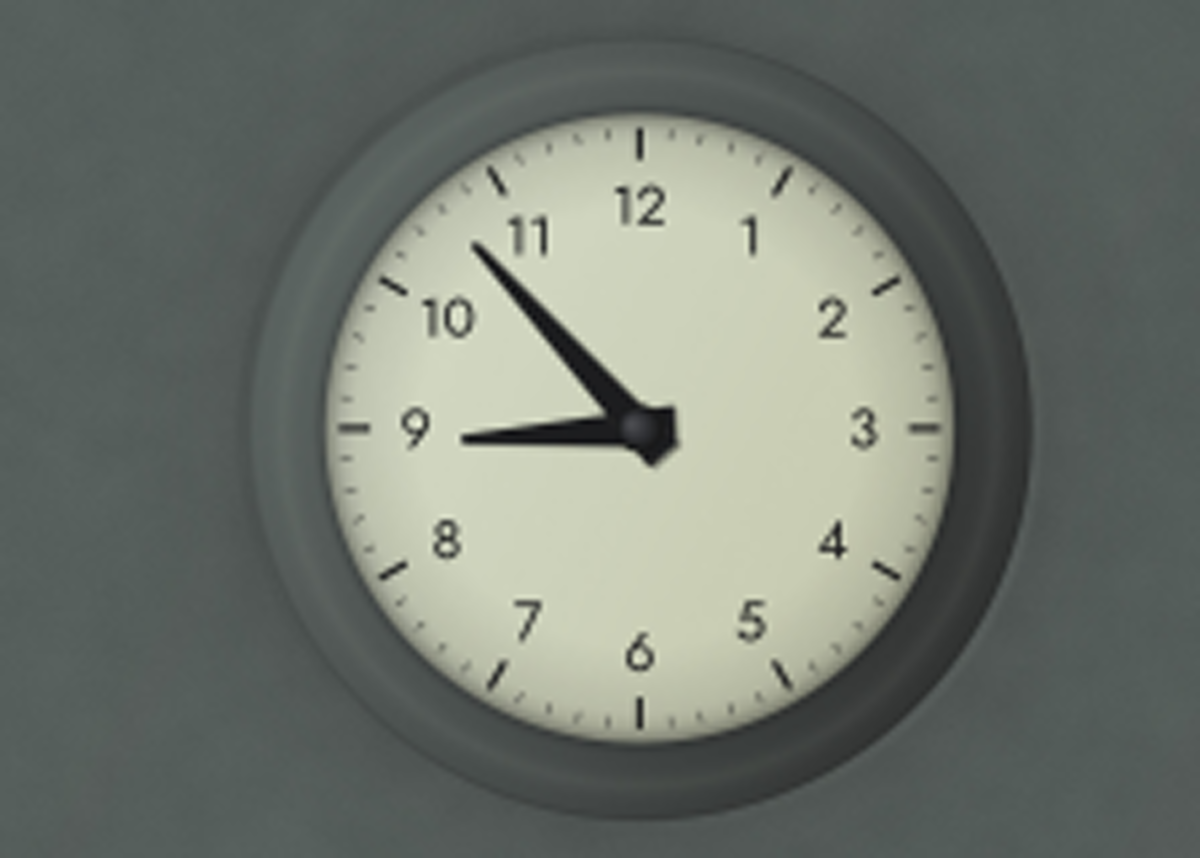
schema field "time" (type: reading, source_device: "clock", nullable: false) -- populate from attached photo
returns 8:53
